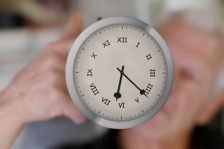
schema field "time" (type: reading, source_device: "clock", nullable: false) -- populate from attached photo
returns 6:22
